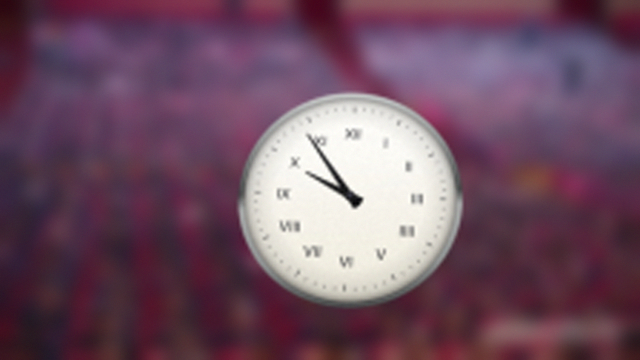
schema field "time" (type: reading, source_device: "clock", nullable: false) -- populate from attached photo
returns 9:54
